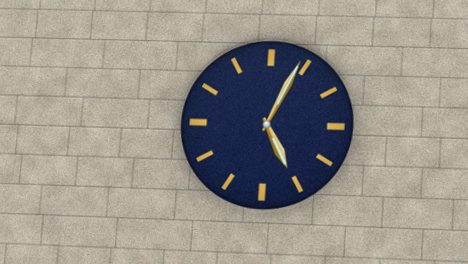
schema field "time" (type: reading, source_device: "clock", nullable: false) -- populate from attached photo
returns 5:04
